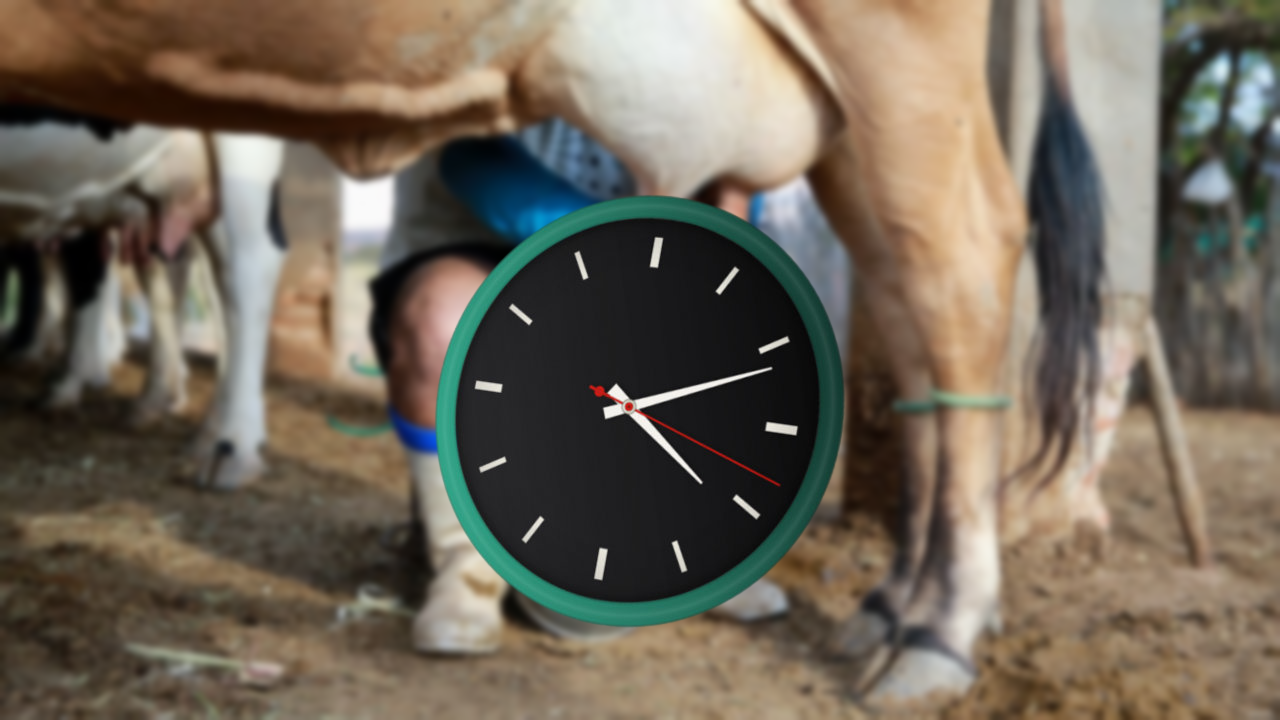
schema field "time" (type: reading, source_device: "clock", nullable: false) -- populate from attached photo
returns 4:11:18
